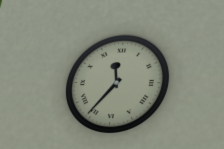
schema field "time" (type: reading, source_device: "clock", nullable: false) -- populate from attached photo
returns 11:36
